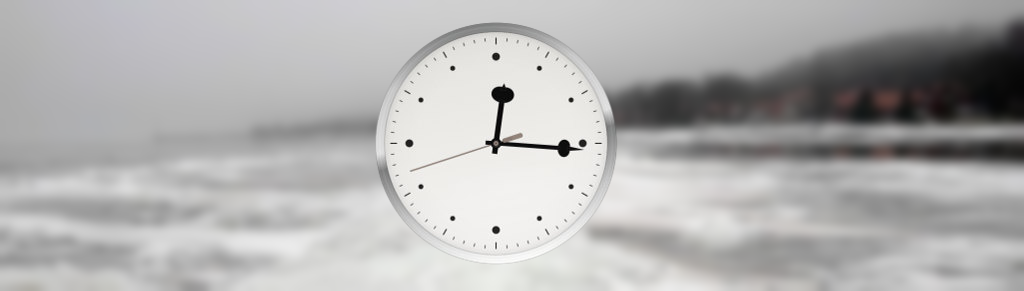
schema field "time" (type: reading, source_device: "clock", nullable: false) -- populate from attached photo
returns 12:15:42
